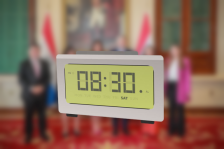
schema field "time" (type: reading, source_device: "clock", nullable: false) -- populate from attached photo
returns 8:30
